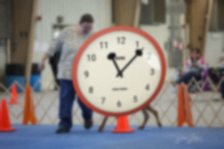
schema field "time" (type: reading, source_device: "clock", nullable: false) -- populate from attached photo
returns 11:07
